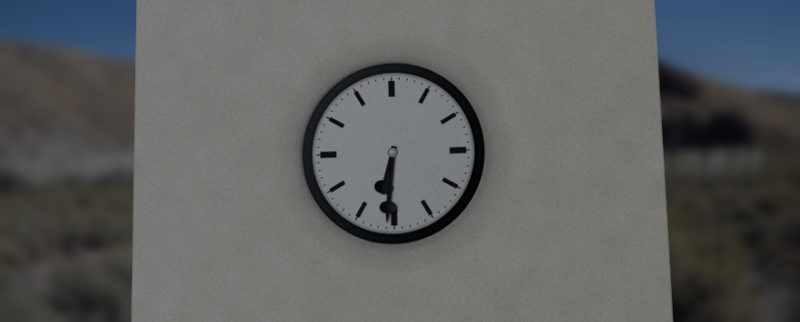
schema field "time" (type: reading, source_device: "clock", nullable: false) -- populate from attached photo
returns 6:31
